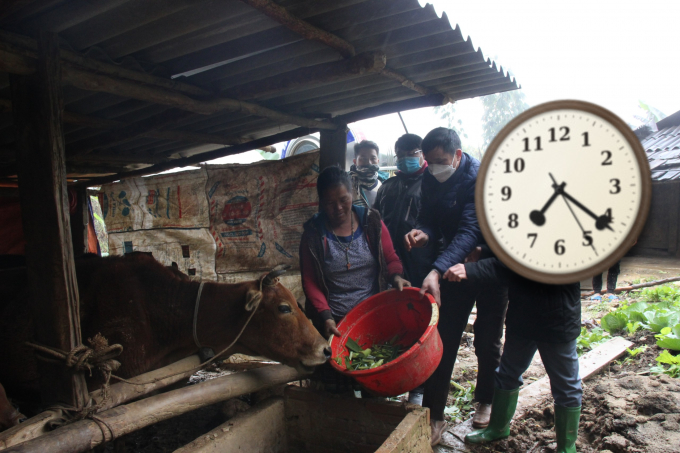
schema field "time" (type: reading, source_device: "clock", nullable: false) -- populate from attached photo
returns 7:21:25
